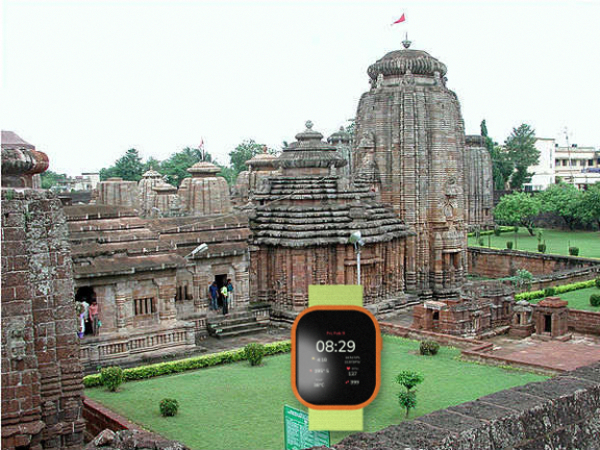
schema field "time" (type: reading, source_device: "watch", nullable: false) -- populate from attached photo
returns 8:29
